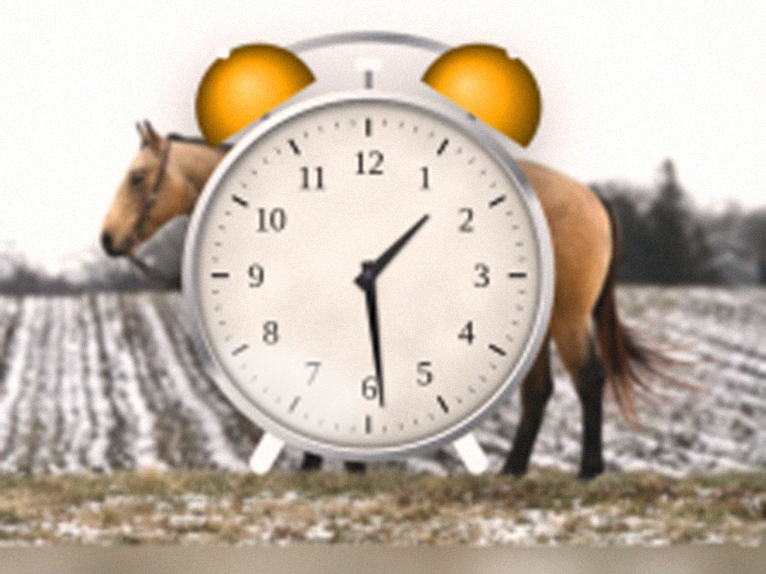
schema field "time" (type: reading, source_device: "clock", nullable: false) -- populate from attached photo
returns 1:29
